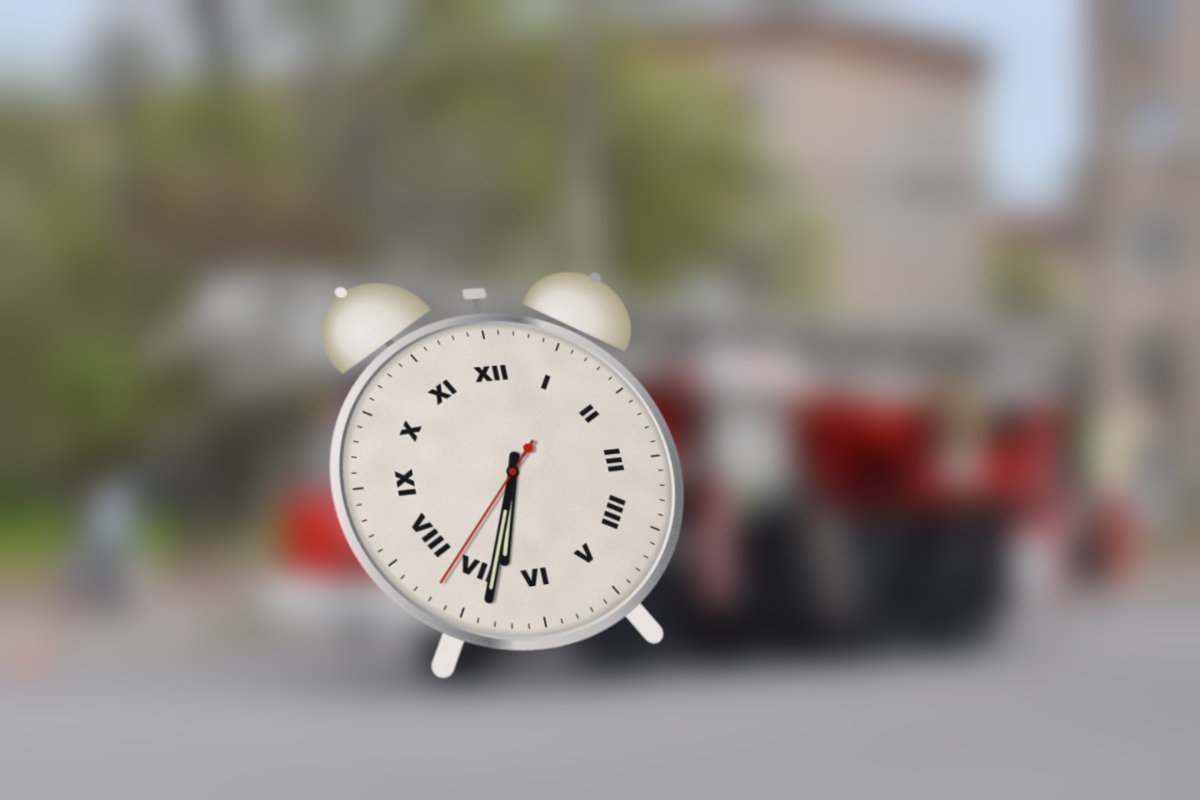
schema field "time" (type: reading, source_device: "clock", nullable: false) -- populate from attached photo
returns 6:33:37
